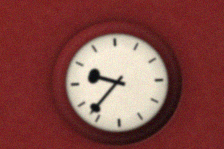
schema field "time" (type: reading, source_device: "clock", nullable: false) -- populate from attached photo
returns 9:37
